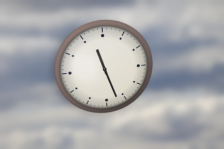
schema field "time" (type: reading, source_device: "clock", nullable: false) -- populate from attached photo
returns 11:27
